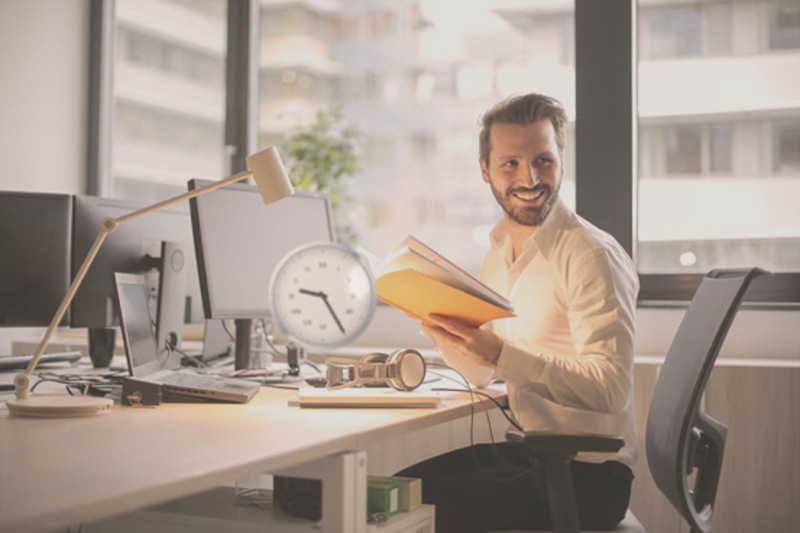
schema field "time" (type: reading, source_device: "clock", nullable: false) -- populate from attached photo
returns 9:25
